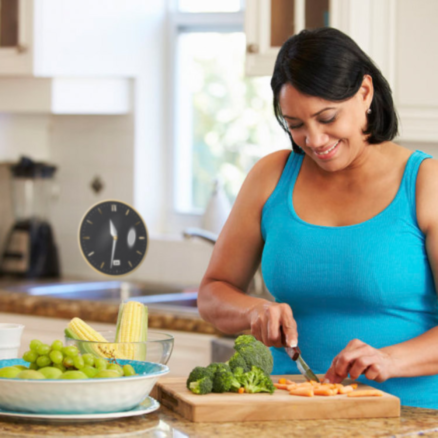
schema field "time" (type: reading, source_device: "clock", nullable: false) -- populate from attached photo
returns 11:32
